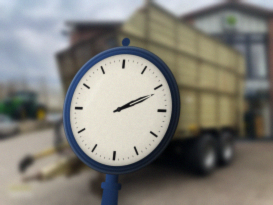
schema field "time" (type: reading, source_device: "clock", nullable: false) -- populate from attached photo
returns 2:11
